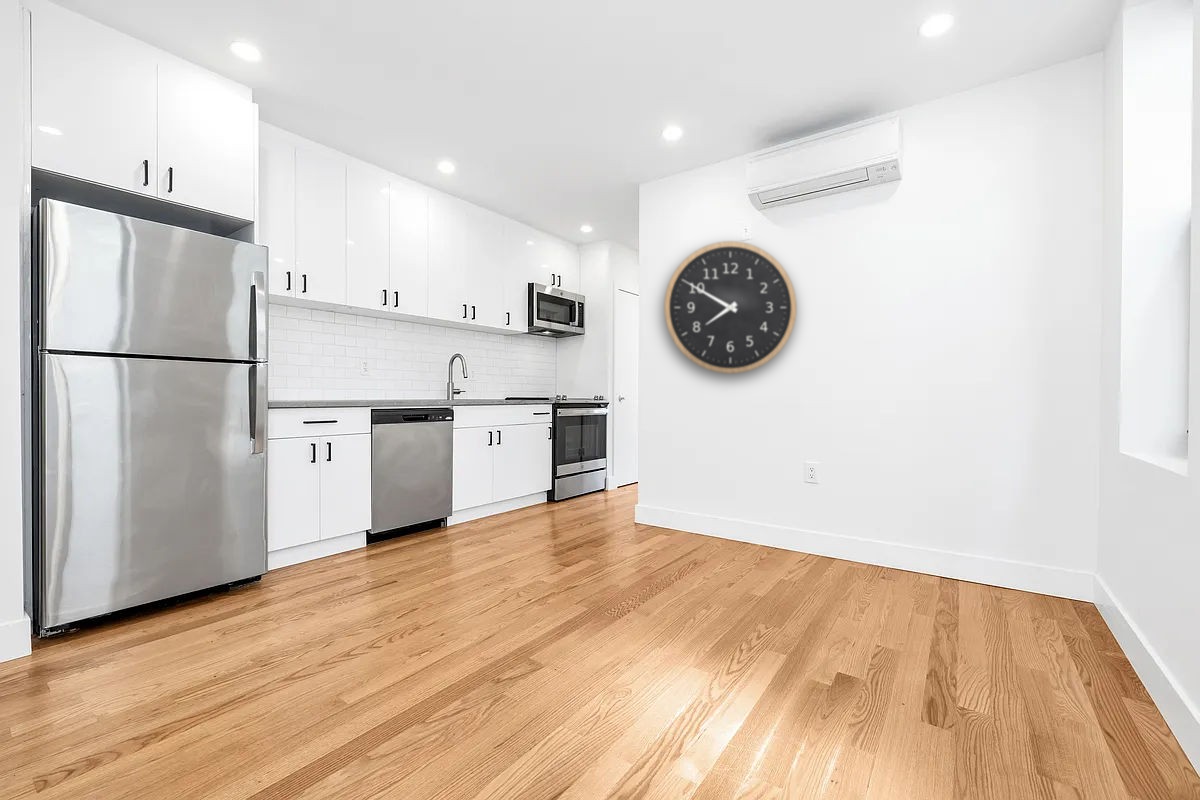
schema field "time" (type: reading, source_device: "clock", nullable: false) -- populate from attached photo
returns 7:50
